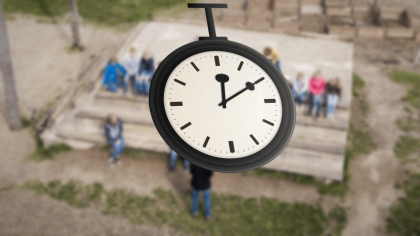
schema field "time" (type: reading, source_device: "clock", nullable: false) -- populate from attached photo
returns 12:10
